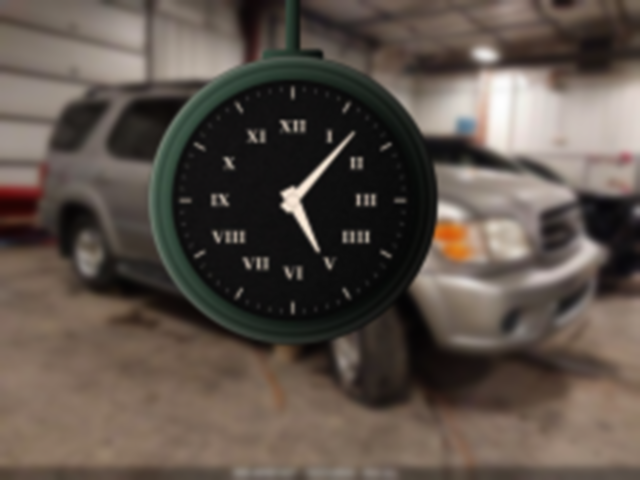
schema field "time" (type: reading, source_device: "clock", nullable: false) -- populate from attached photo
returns 5:07
